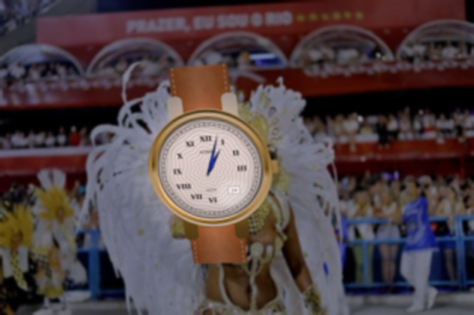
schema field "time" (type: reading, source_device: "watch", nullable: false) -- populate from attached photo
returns 1:03
